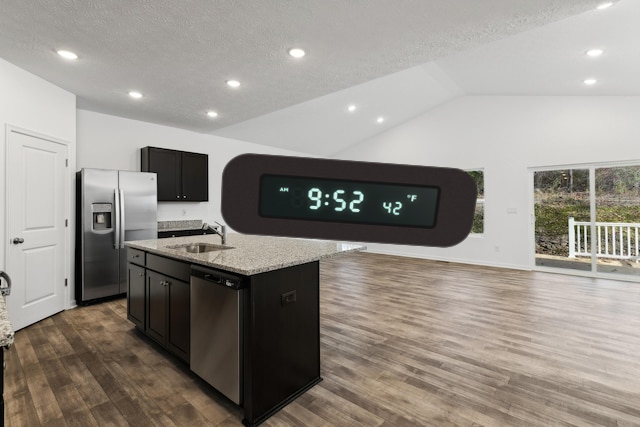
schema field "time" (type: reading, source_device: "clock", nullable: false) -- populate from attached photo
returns 9:52
